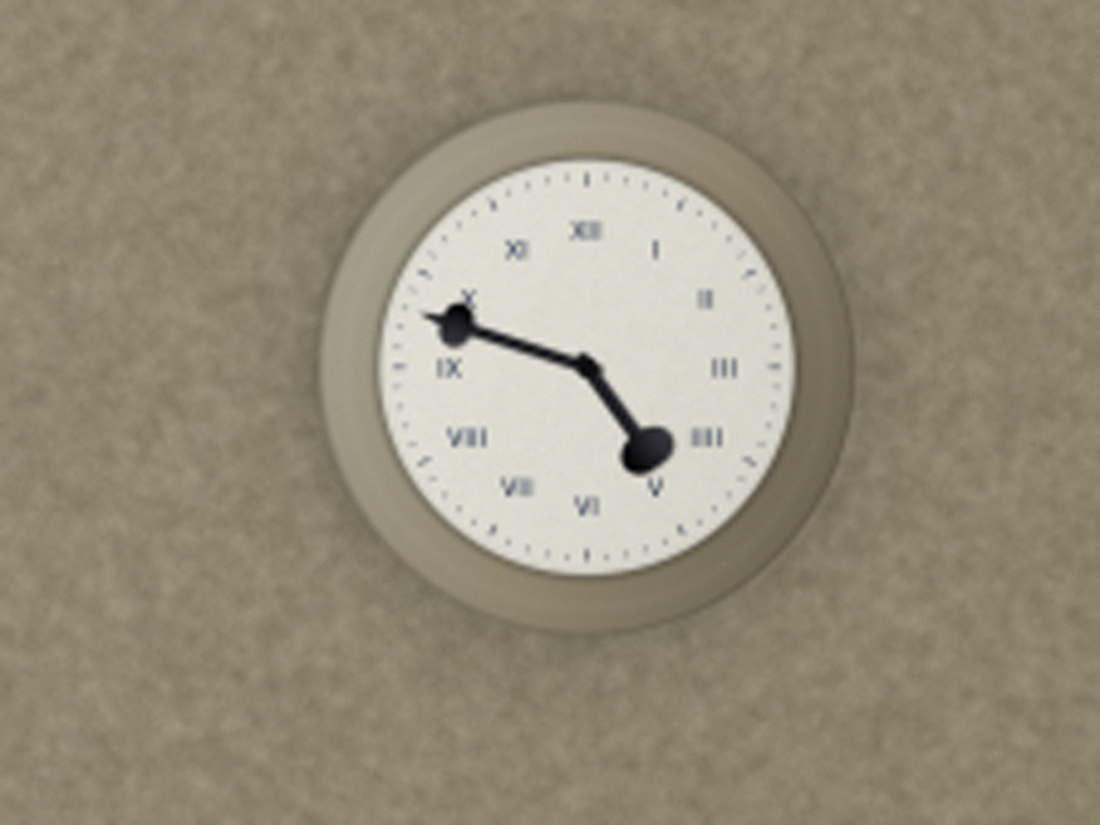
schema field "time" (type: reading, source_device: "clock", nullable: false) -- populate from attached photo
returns 4:48
